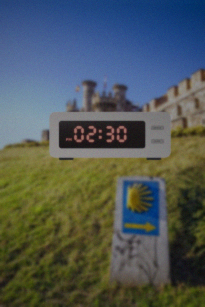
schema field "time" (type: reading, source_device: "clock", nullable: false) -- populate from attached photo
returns 2:30
